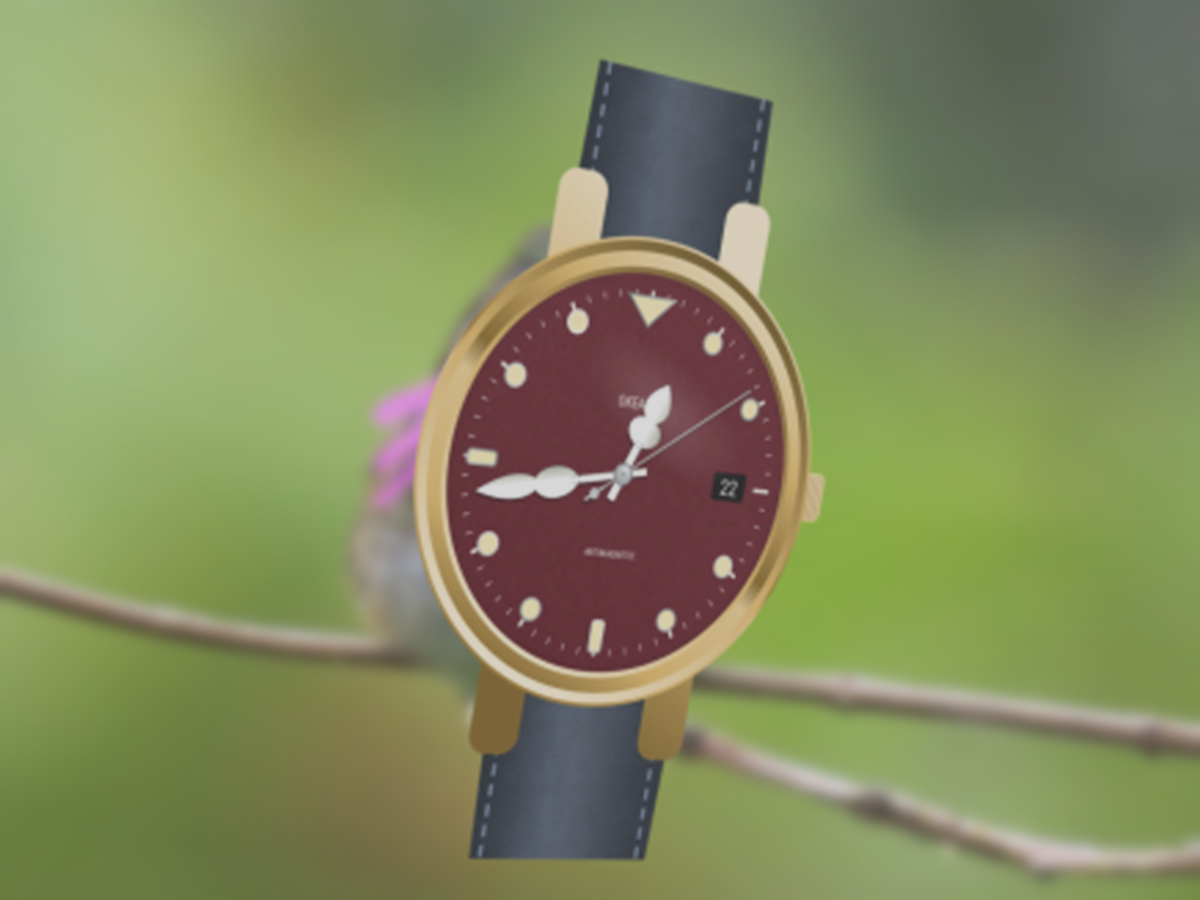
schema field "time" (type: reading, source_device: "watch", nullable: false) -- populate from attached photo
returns 12:43:09
